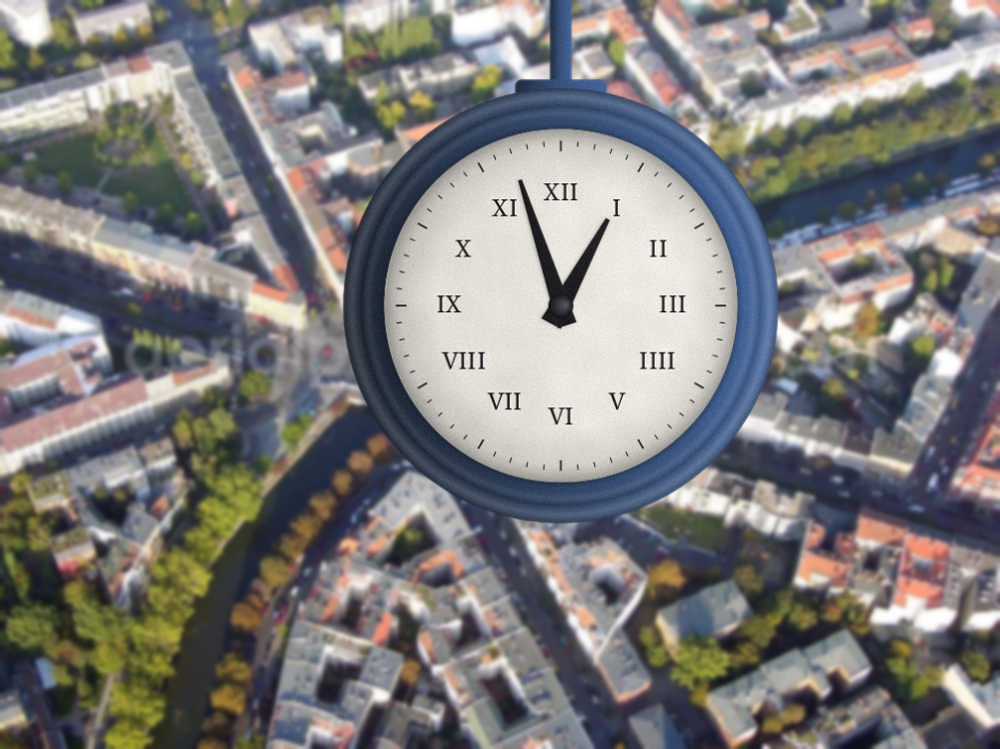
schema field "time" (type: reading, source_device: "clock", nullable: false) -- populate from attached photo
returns 12:57
